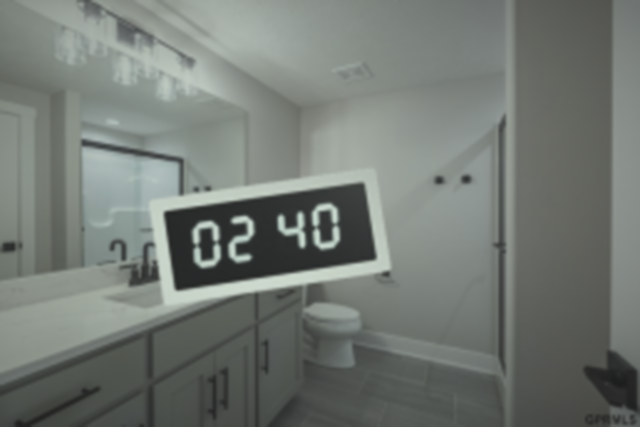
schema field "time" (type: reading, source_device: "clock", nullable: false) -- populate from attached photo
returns 2:40
